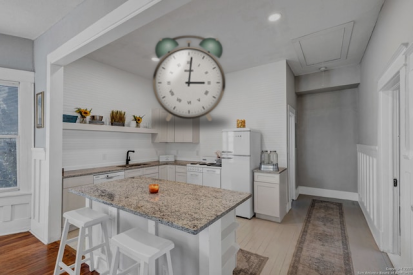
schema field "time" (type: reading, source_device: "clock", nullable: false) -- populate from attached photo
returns 3:01
